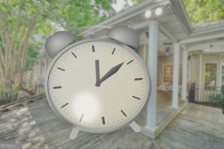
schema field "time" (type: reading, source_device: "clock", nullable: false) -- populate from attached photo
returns 12:09
